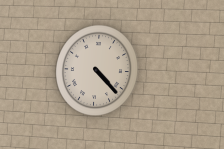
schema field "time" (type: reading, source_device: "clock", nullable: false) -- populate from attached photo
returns 4:22
